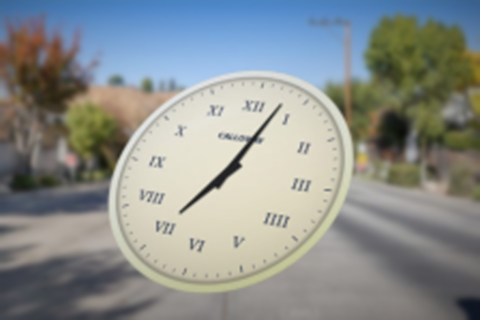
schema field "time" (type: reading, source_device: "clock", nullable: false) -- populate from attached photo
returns 7:03
